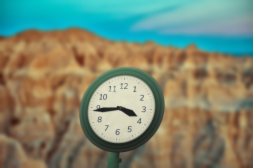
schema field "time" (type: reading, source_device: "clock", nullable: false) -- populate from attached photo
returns 3:44
